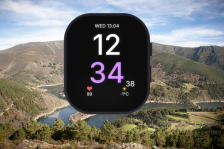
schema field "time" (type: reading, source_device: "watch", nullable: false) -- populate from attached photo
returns 12:34:38
